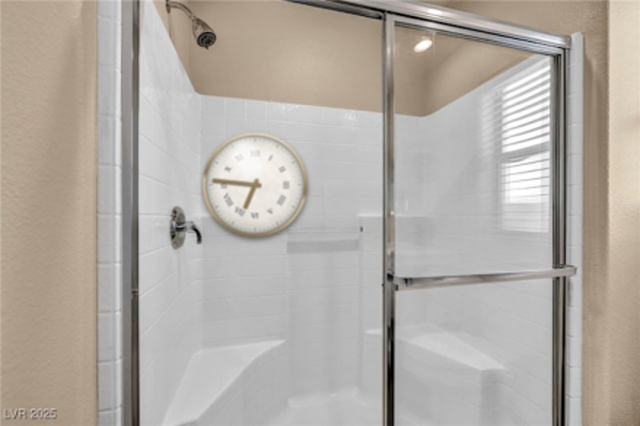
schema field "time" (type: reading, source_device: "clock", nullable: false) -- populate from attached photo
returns 6:46
